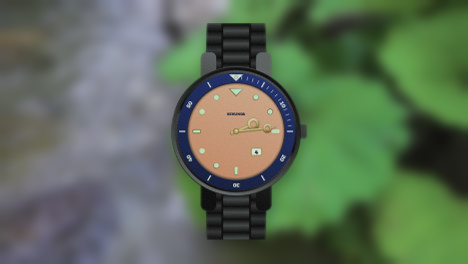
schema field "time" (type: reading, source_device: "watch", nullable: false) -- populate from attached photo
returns 2:14
